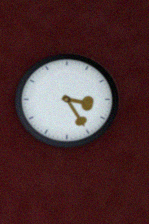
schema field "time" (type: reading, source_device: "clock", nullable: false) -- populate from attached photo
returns 3:25
